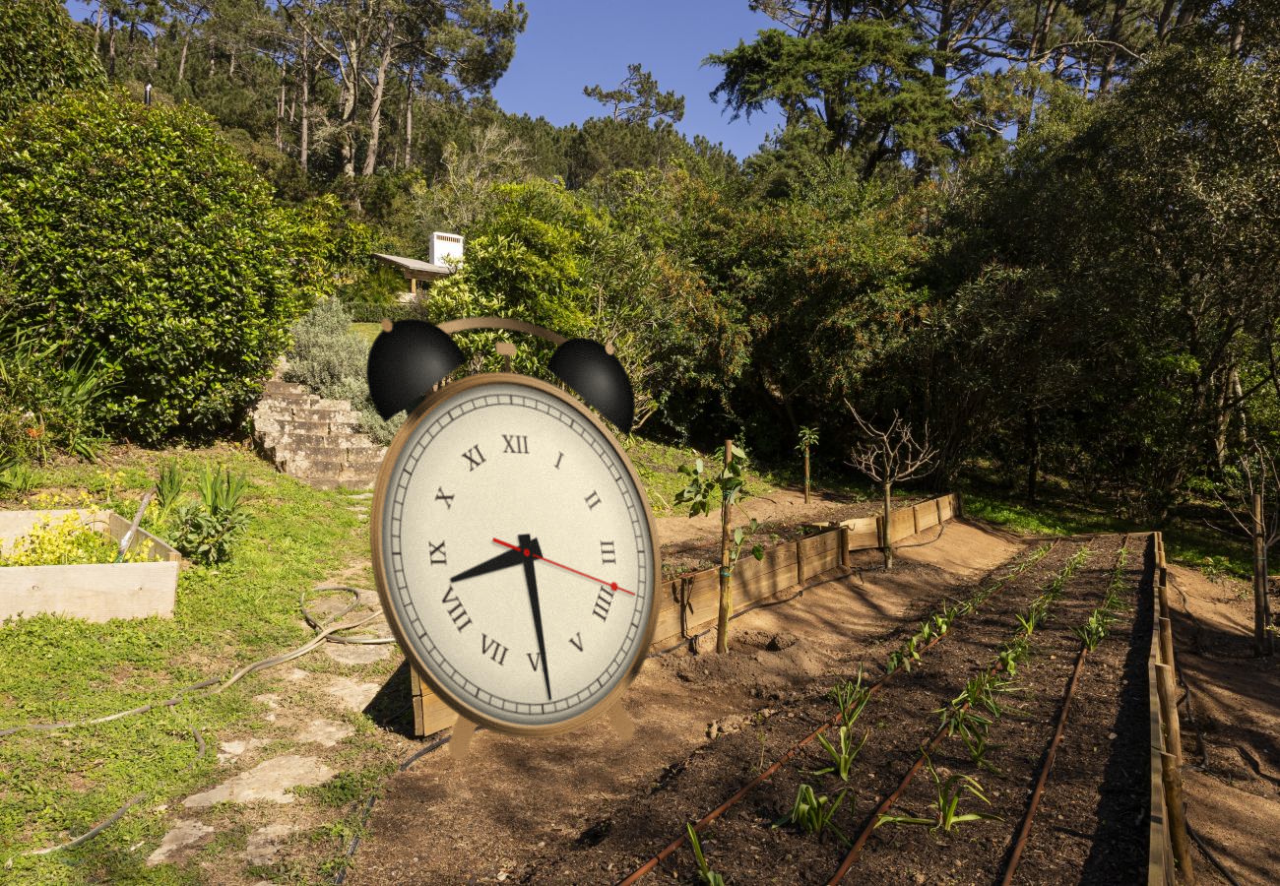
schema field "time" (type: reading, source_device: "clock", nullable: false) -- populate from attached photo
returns 8:29:18
